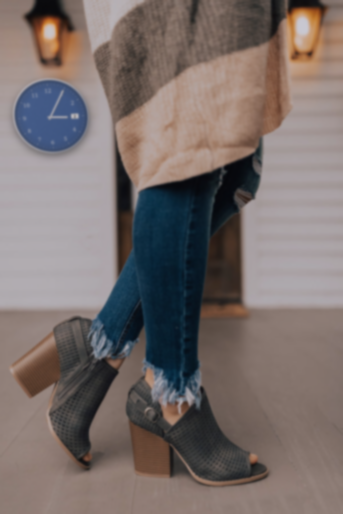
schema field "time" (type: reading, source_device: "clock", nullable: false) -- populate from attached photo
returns 3:05
